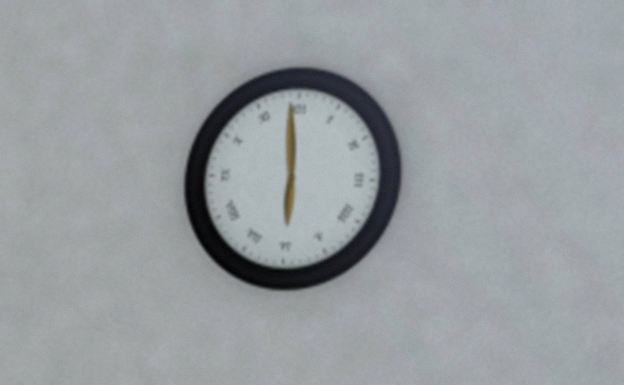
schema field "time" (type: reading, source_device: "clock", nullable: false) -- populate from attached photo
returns 5:59
